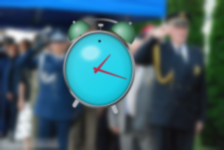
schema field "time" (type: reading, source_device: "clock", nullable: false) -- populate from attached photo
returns 1:17
